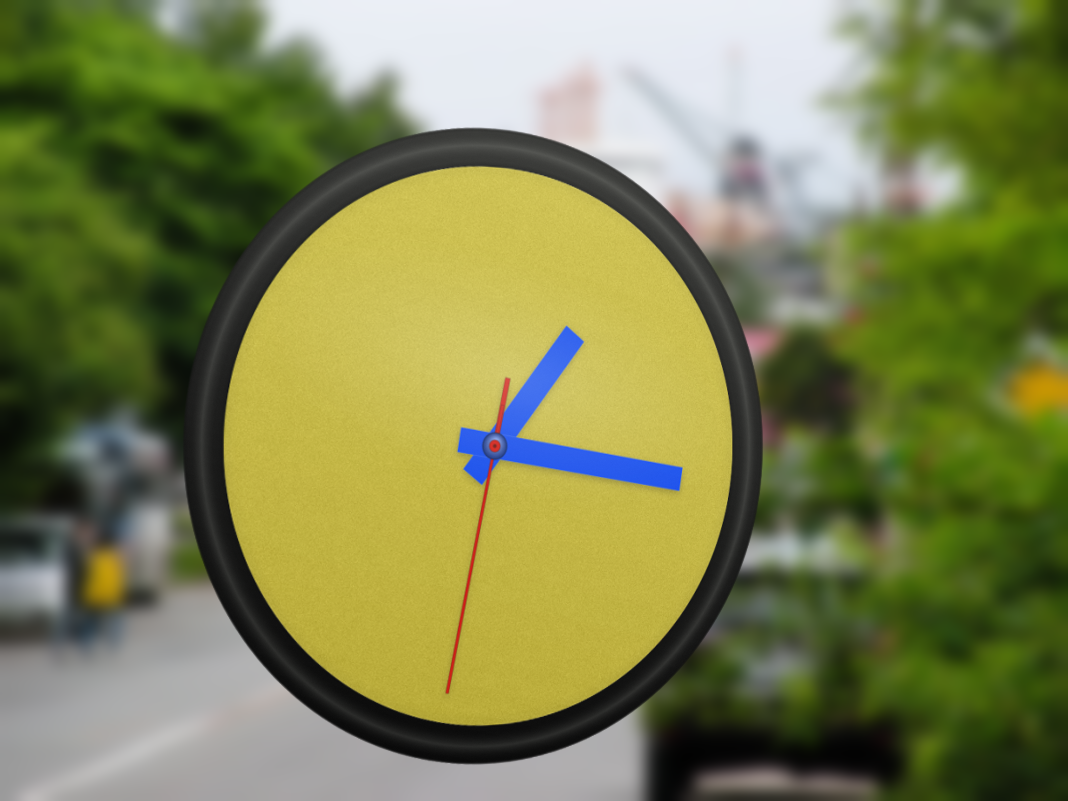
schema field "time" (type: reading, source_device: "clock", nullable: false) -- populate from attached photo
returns 1:16:32
